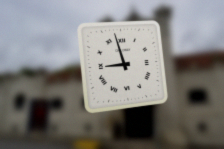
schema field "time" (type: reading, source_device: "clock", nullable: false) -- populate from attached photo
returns 8:58
